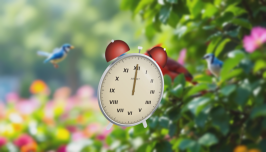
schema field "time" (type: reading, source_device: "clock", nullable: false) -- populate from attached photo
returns 12:00
